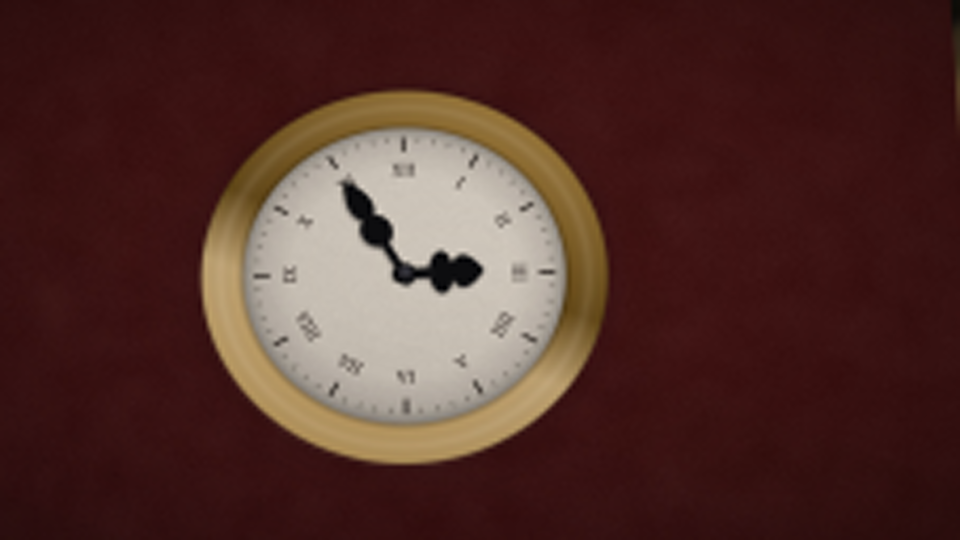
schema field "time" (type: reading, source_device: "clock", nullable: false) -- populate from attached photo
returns 2:55
